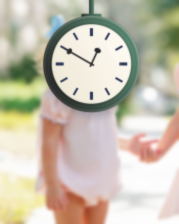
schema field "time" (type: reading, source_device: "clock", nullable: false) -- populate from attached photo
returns 12:50
